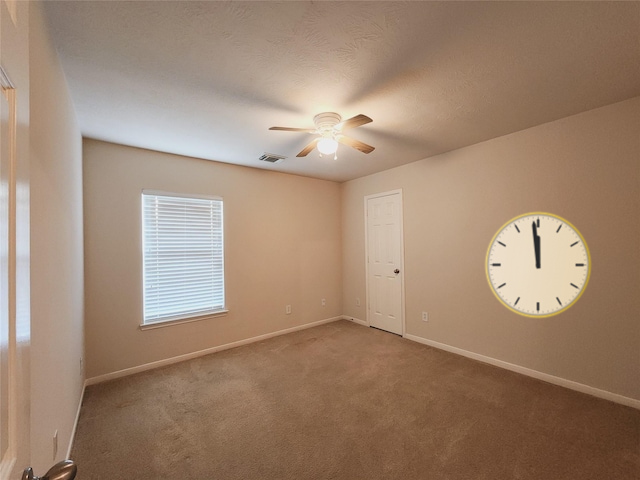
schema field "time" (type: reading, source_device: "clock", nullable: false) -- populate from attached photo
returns 11:59
